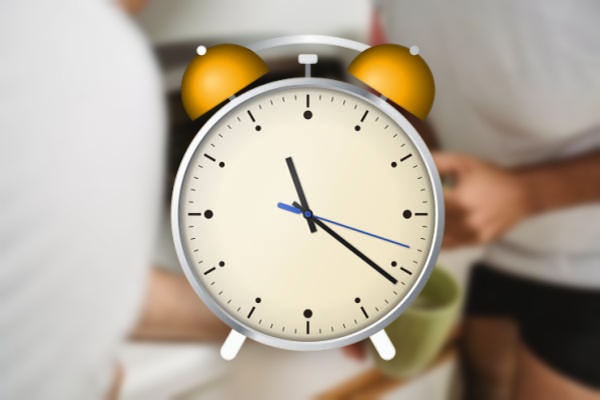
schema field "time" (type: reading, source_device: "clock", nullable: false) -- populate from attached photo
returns 11:21:18
